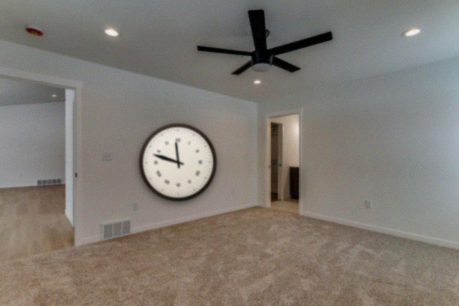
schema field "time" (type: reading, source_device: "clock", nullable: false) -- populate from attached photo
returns 11:48
